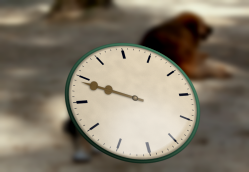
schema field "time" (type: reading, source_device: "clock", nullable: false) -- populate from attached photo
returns 9:49
